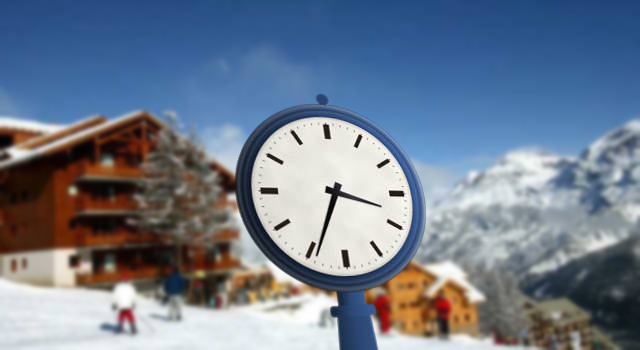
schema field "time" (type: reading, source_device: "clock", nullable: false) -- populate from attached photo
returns 3:34
